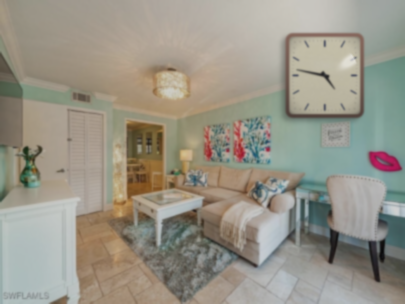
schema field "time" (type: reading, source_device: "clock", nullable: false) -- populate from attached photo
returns 4:47
